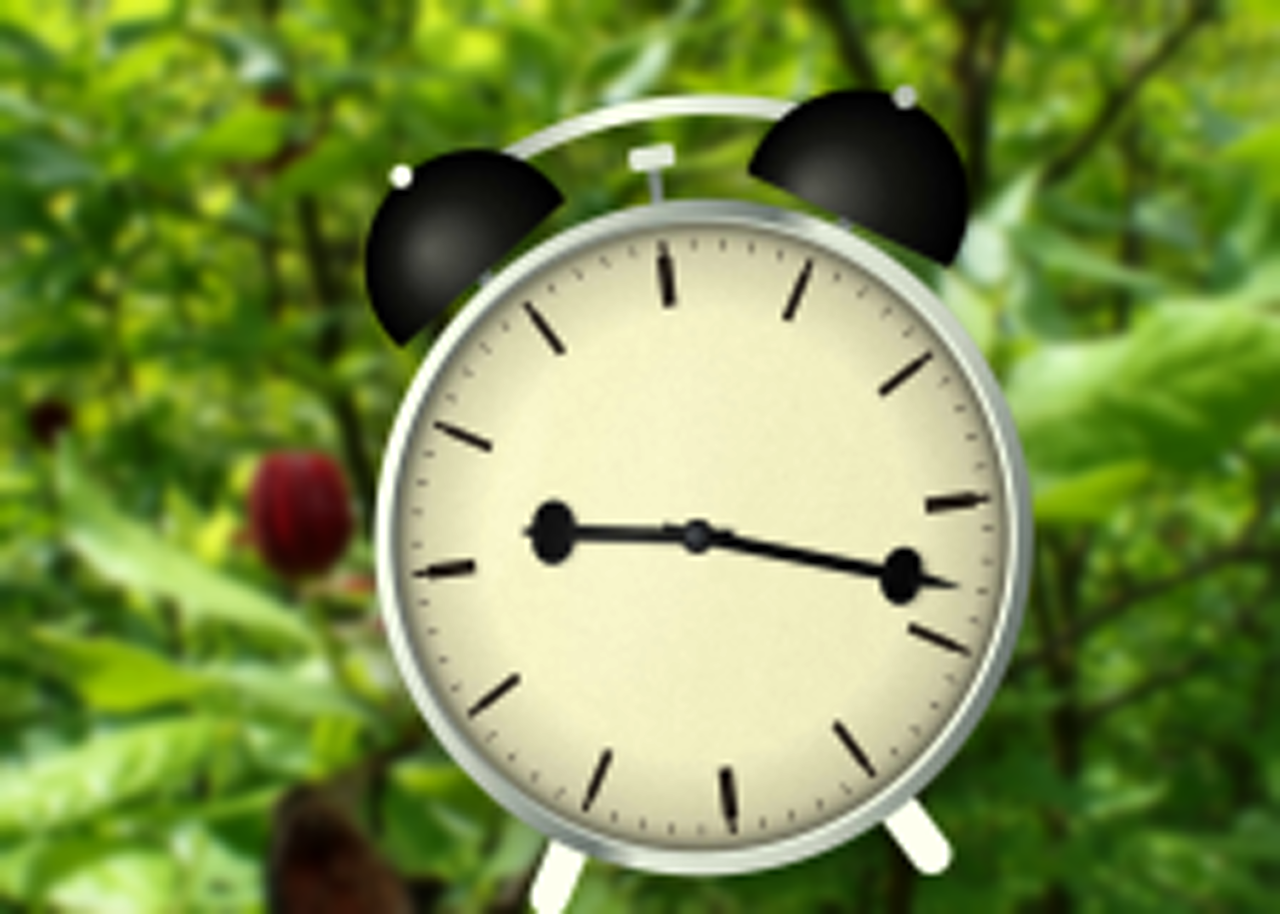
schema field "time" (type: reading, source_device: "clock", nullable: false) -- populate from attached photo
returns 9:18
